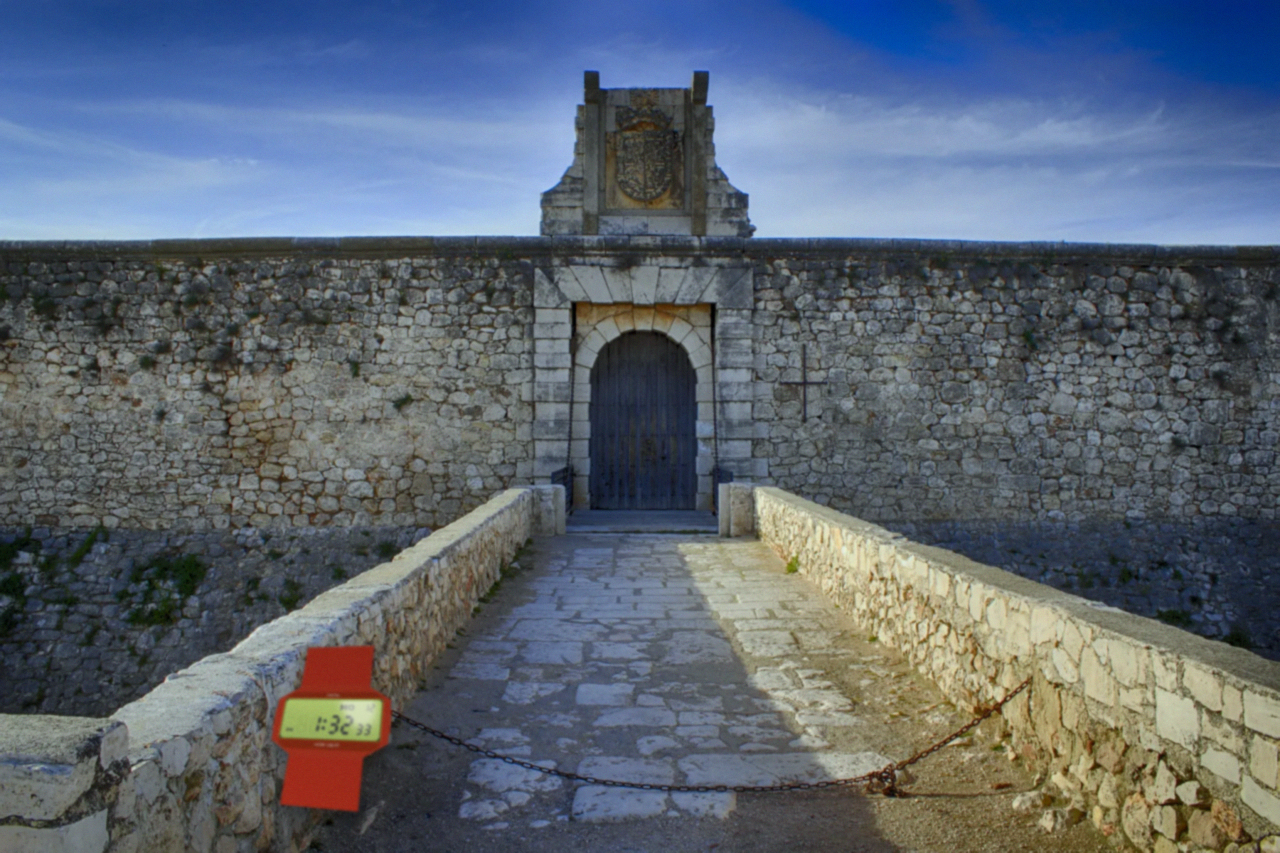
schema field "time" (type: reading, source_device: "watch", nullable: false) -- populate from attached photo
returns 1:32
